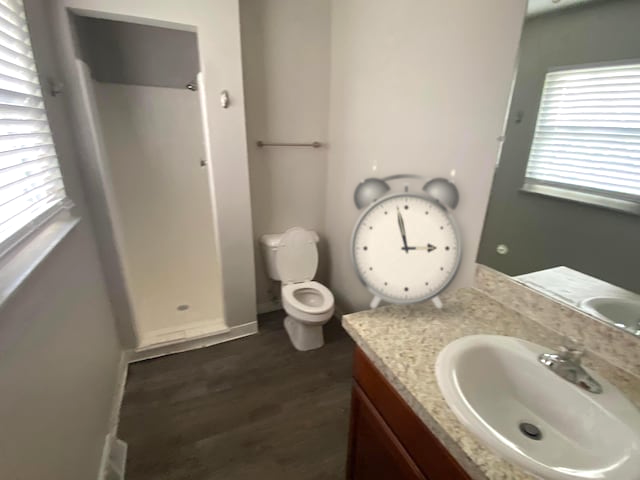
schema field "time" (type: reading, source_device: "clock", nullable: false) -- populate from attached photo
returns 2:58
